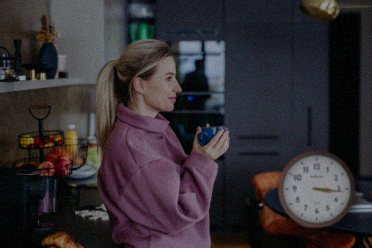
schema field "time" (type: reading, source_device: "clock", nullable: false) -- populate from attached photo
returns 3:16
